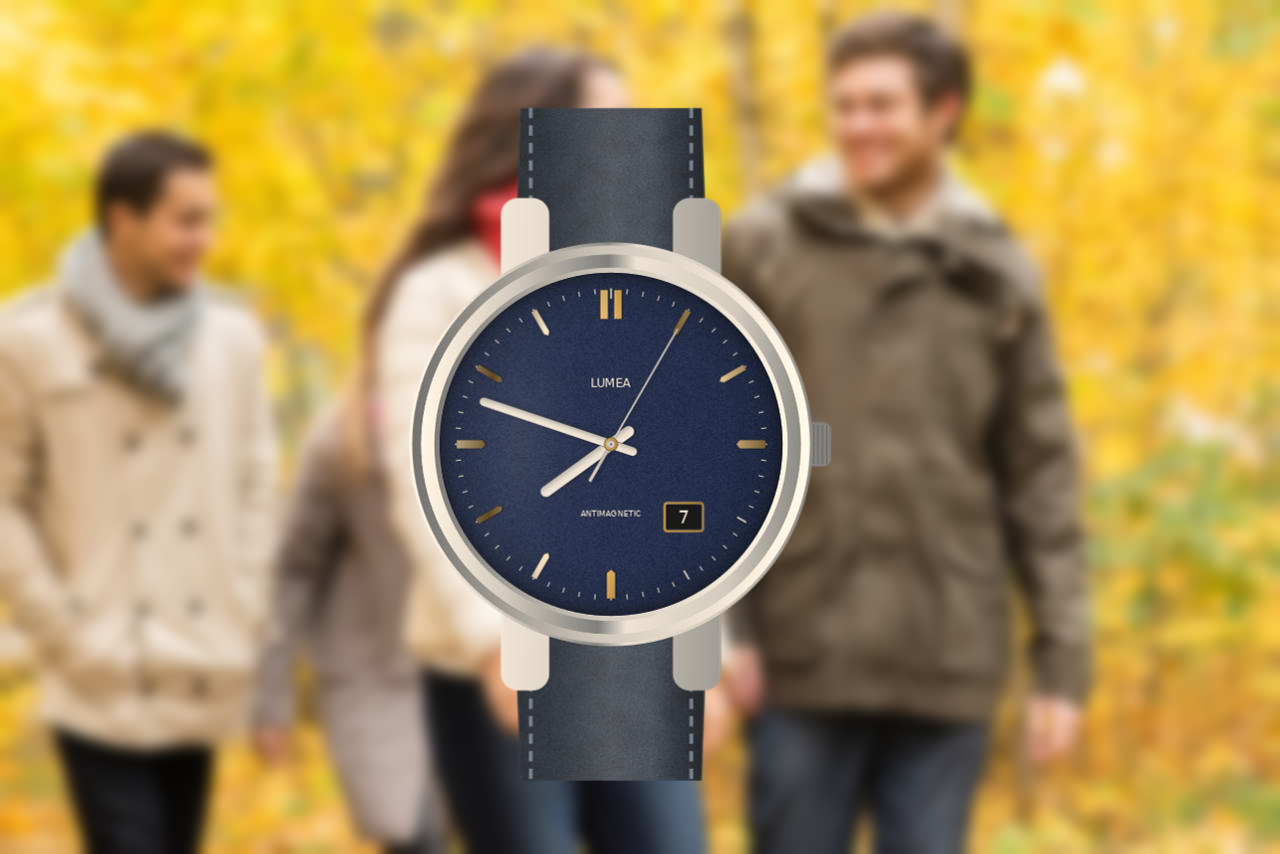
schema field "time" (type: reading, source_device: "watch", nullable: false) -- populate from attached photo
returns 7:48:05
